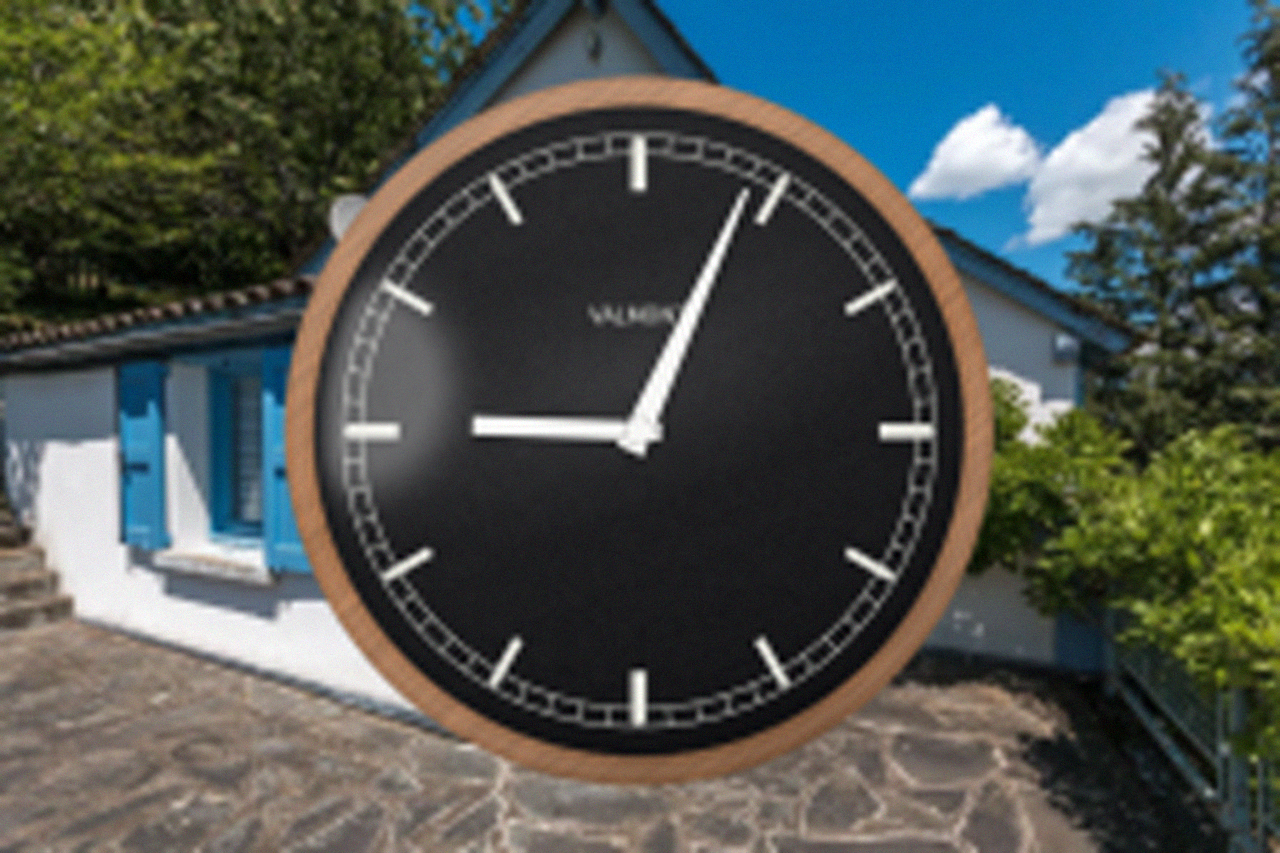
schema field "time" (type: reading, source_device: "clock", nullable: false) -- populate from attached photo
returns 9:04
